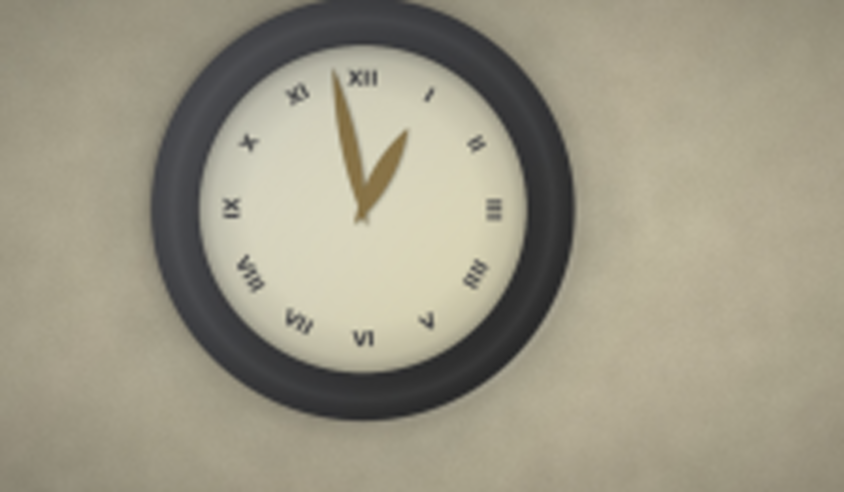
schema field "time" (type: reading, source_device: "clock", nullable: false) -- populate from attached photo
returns 12:58
